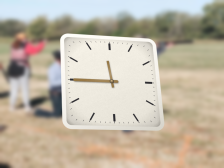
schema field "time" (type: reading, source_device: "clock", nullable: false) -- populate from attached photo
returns 11:45
